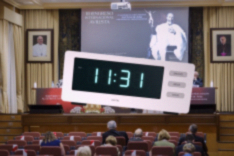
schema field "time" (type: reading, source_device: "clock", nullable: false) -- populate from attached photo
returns 11:31
